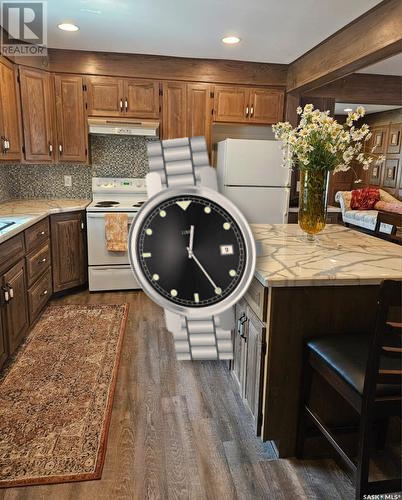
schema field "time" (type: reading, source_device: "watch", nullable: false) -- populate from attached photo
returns 12:25
